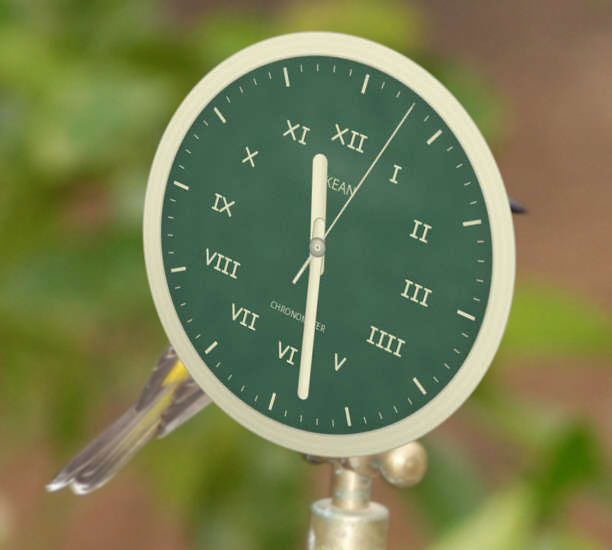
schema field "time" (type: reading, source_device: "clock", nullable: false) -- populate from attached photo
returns 11:28:03
